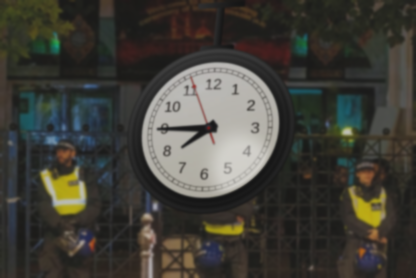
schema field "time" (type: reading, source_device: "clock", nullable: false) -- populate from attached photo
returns 7:44:56
